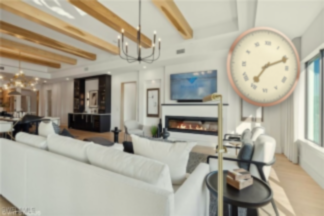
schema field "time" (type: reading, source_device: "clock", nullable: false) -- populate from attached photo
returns 7:11
